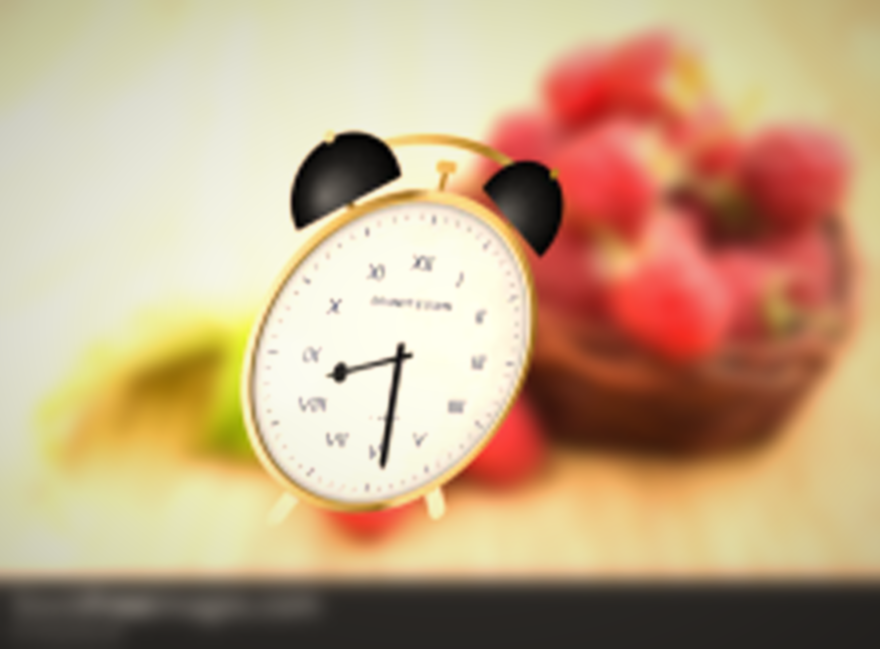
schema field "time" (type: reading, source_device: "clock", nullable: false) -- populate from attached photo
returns 8:29
